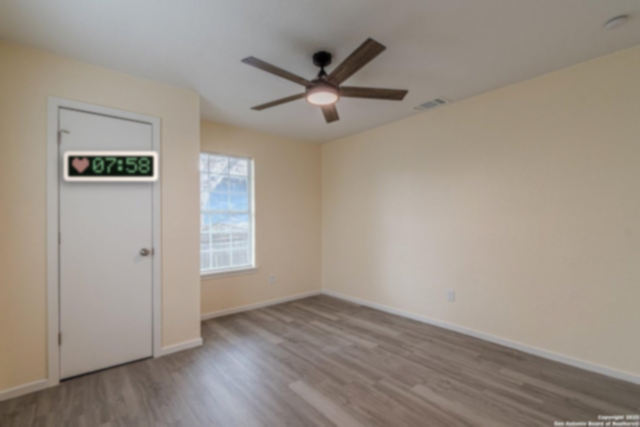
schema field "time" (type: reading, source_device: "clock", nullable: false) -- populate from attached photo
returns 7:58
